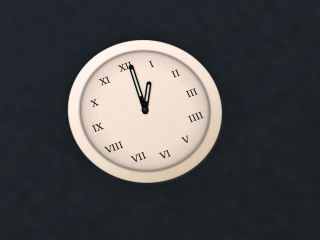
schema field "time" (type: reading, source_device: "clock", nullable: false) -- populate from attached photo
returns 1:01
